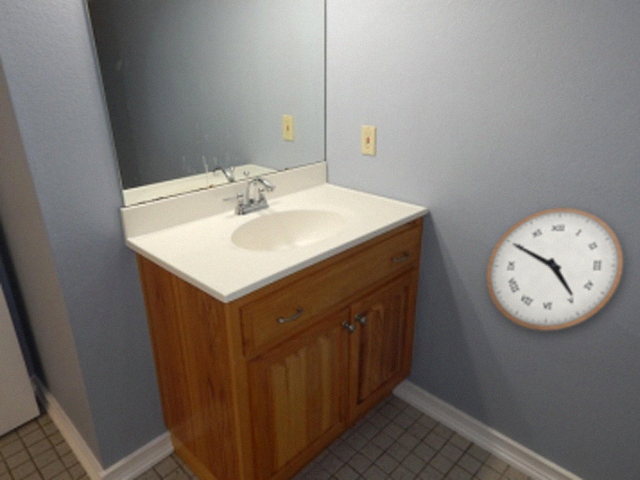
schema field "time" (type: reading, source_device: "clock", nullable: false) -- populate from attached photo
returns 4:50
